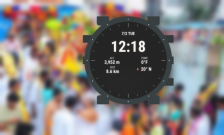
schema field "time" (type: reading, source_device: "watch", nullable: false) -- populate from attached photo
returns 12:18
